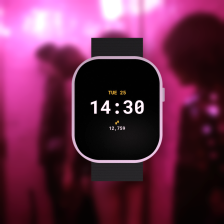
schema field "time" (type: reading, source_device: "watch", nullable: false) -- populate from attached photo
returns 14:30
